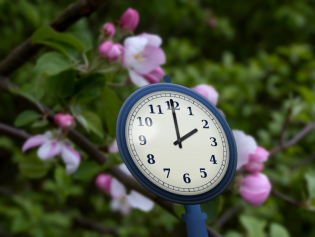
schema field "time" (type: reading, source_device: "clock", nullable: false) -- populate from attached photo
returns 2:00
